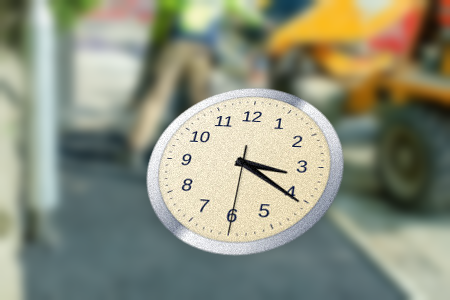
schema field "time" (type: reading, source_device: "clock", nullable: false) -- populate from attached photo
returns 3:20:30
